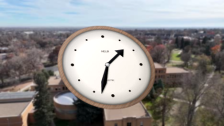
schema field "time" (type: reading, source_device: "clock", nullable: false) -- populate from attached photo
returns 1:33
